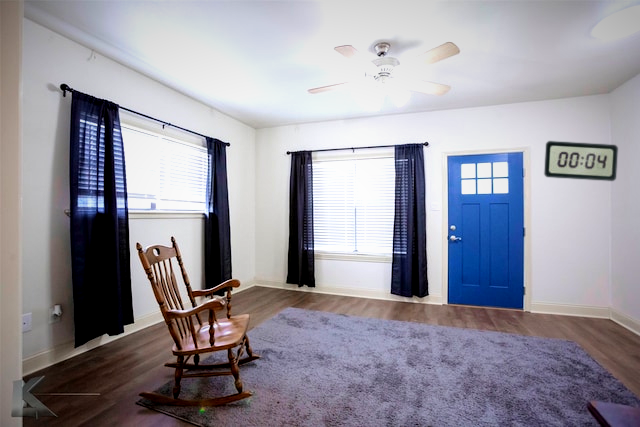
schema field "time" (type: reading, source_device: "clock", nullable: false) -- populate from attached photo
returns 0:04
